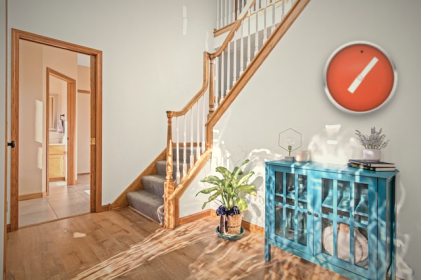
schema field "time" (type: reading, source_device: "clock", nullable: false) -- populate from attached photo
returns 7:06
